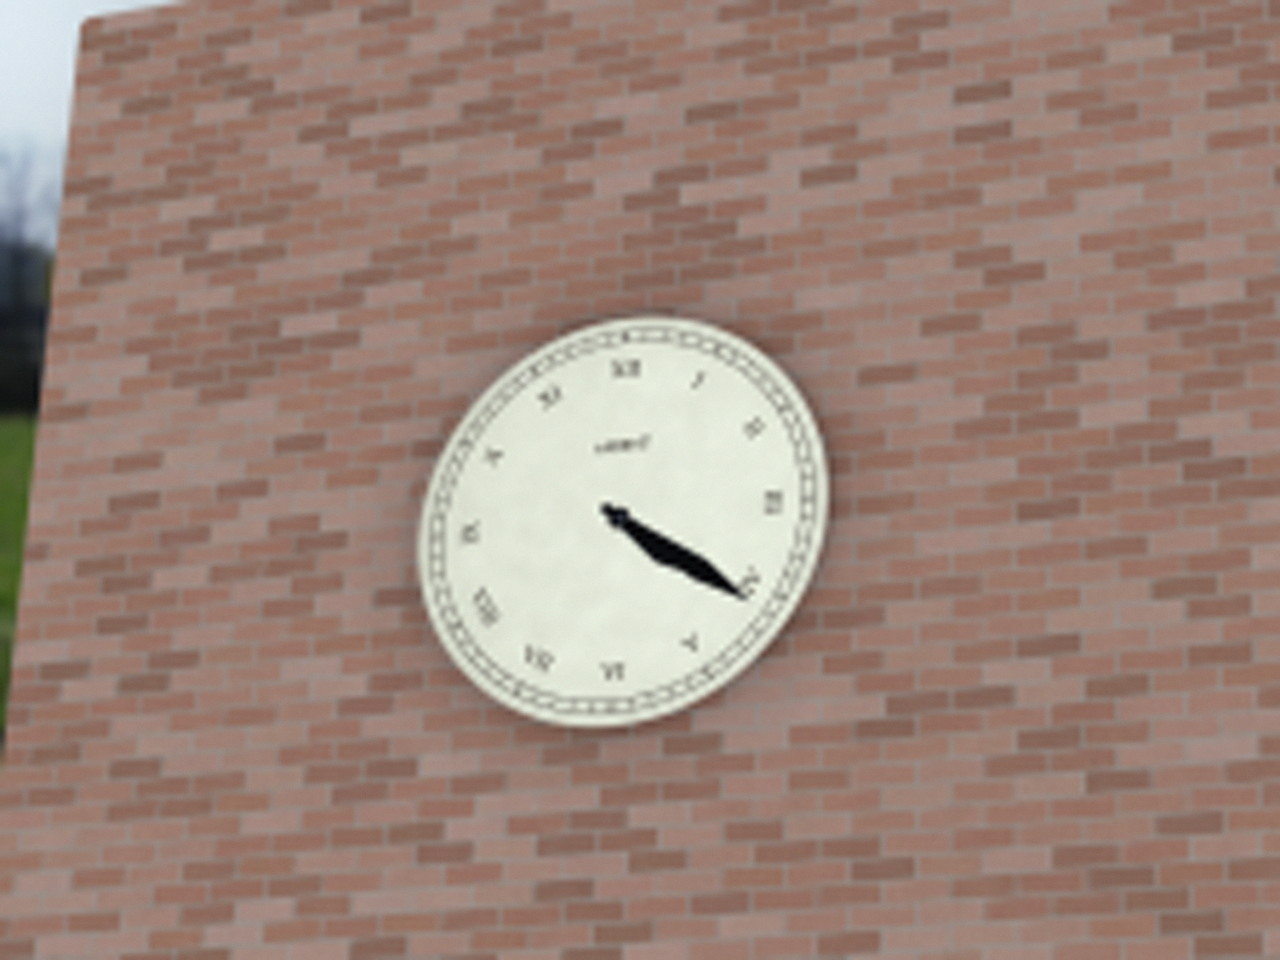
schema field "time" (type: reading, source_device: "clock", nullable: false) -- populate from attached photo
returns 4:21
